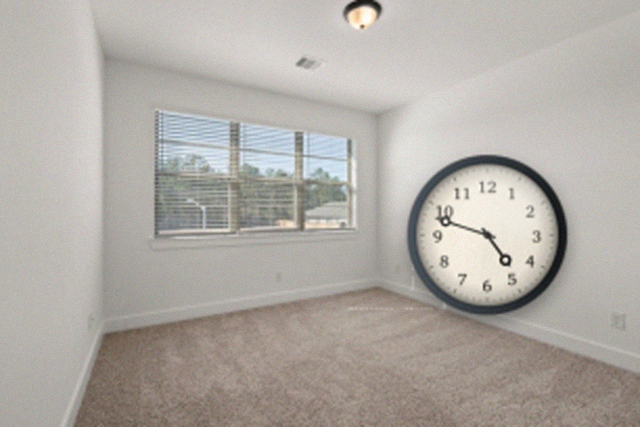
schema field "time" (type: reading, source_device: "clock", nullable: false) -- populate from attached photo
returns 4:48
